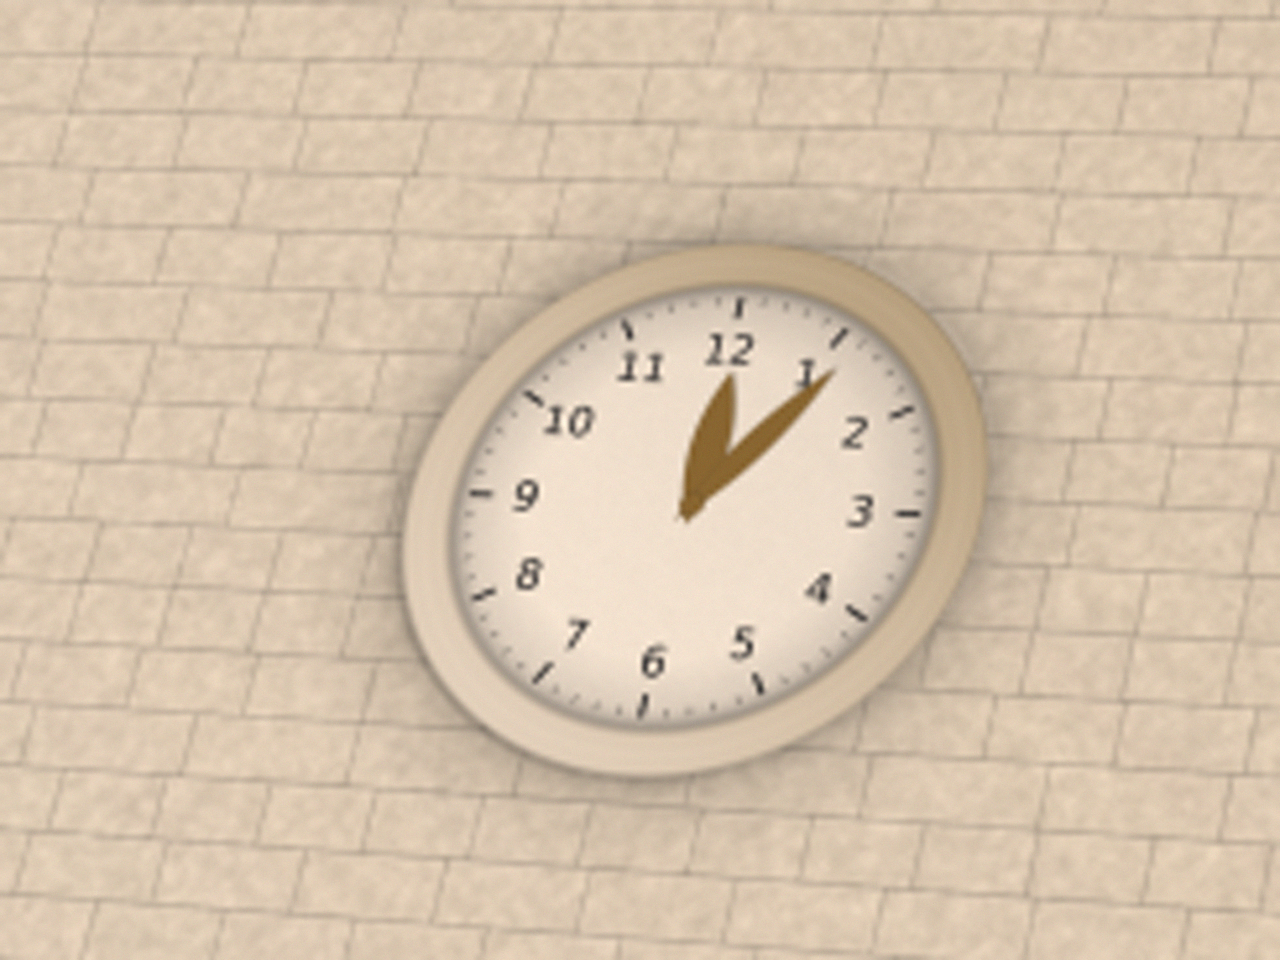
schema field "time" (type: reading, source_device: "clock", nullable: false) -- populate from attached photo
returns 12:06
